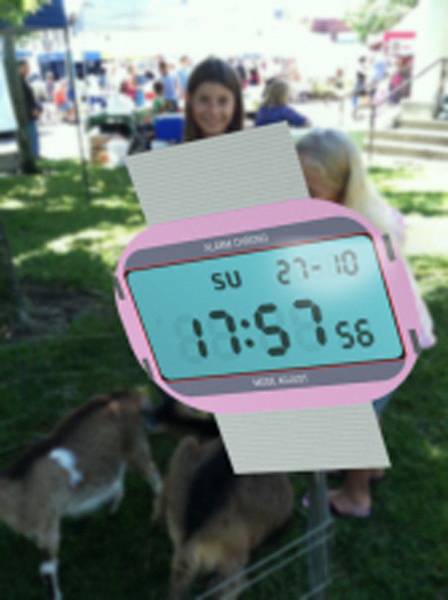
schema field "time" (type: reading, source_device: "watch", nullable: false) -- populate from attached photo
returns 17:57:56
